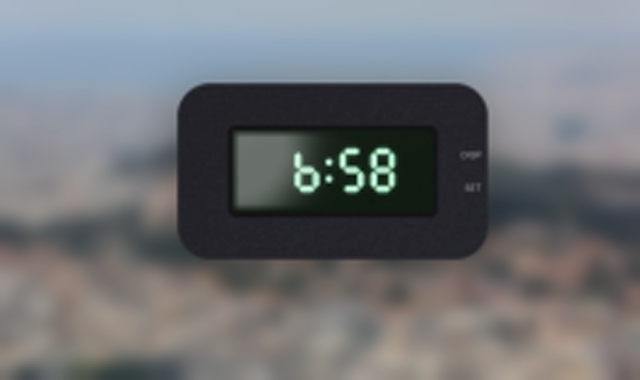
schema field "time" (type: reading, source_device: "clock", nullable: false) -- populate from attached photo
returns 6:58
